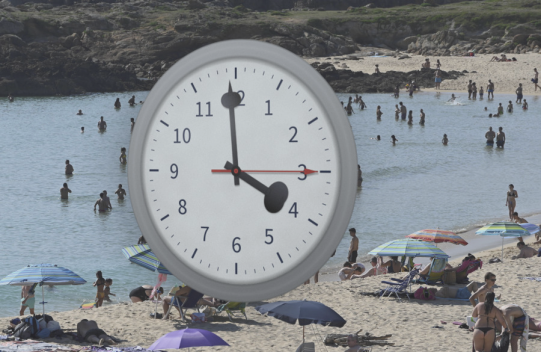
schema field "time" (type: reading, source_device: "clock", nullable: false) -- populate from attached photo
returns 3:59:15
